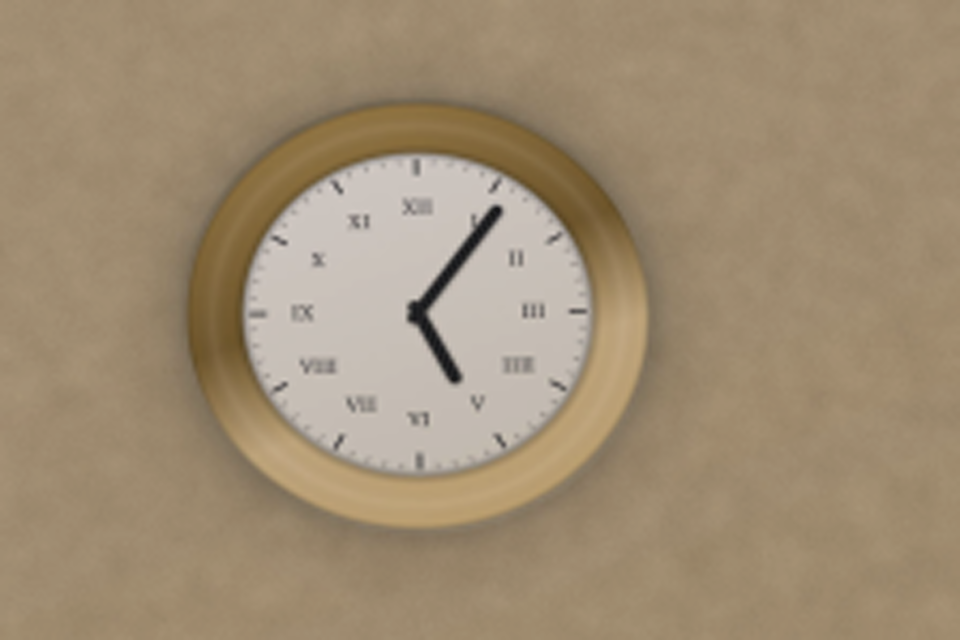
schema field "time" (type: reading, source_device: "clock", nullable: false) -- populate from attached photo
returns 5:06
